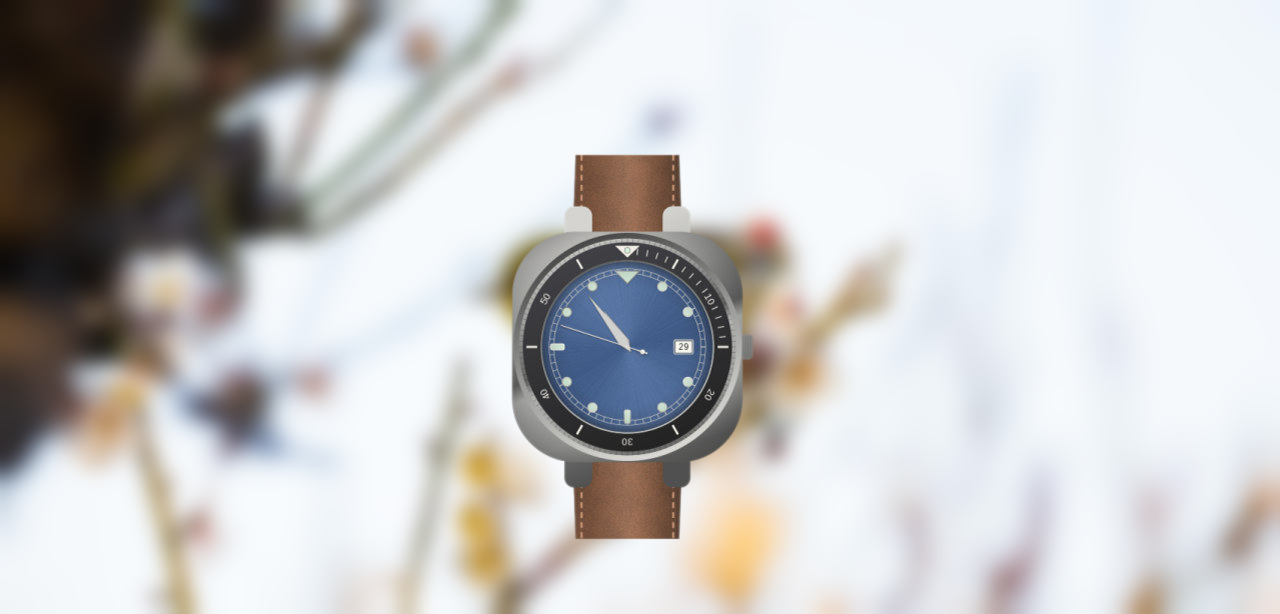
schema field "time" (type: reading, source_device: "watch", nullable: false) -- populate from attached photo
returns 10:53:48
